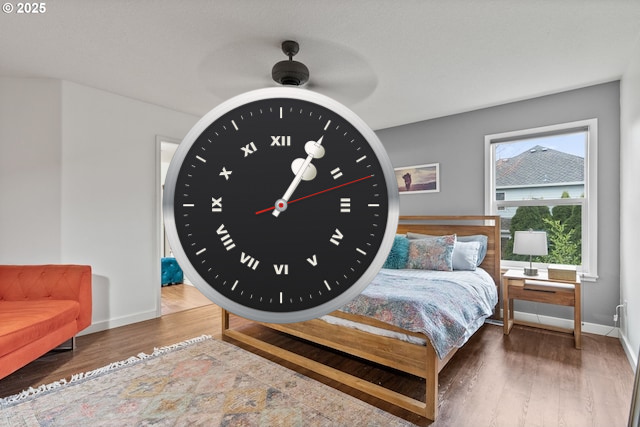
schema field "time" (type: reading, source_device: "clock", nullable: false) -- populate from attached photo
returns 1:05:12
